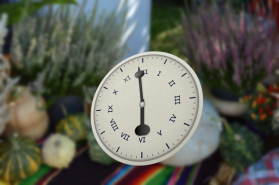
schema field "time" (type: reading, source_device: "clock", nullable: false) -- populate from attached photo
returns 5:59
